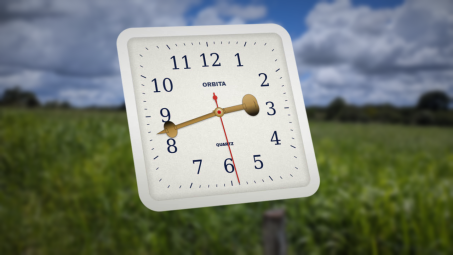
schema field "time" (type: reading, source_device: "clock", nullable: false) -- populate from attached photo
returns 2:42:29
